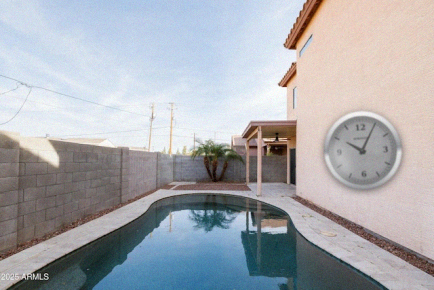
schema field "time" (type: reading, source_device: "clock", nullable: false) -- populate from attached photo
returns 10:05
